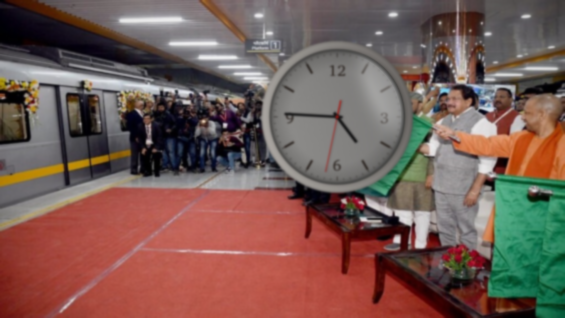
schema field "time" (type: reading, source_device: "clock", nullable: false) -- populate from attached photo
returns 4:45:32
